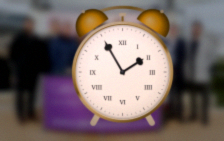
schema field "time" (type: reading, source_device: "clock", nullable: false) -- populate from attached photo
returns 1:55
